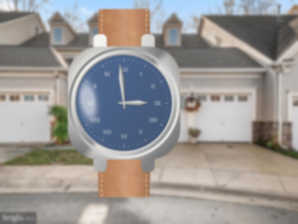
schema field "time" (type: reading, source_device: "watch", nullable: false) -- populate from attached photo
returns 2:59
